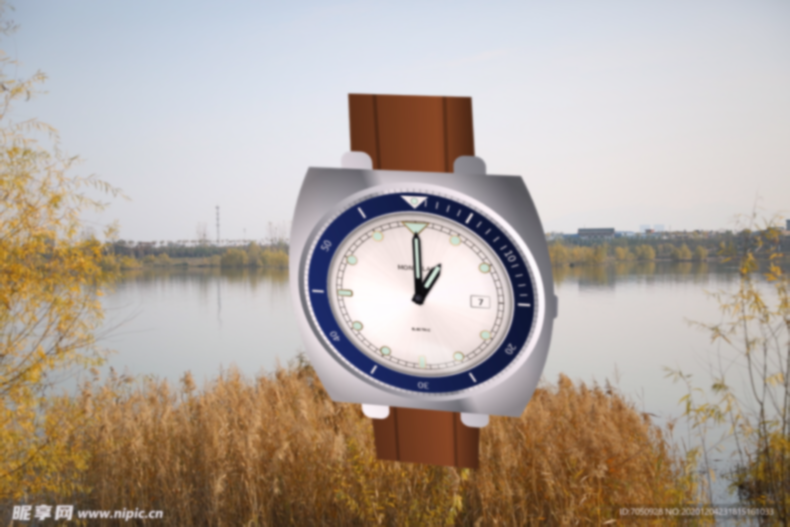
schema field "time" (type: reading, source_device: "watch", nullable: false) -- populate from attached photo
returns 1:00
